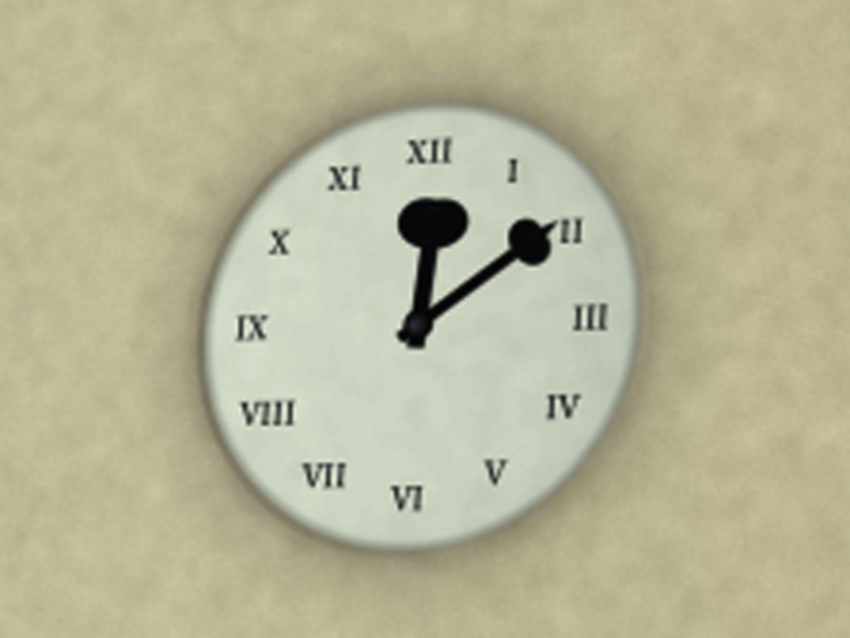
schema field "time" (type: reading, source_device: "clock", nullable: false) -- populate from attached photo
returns 12:09
